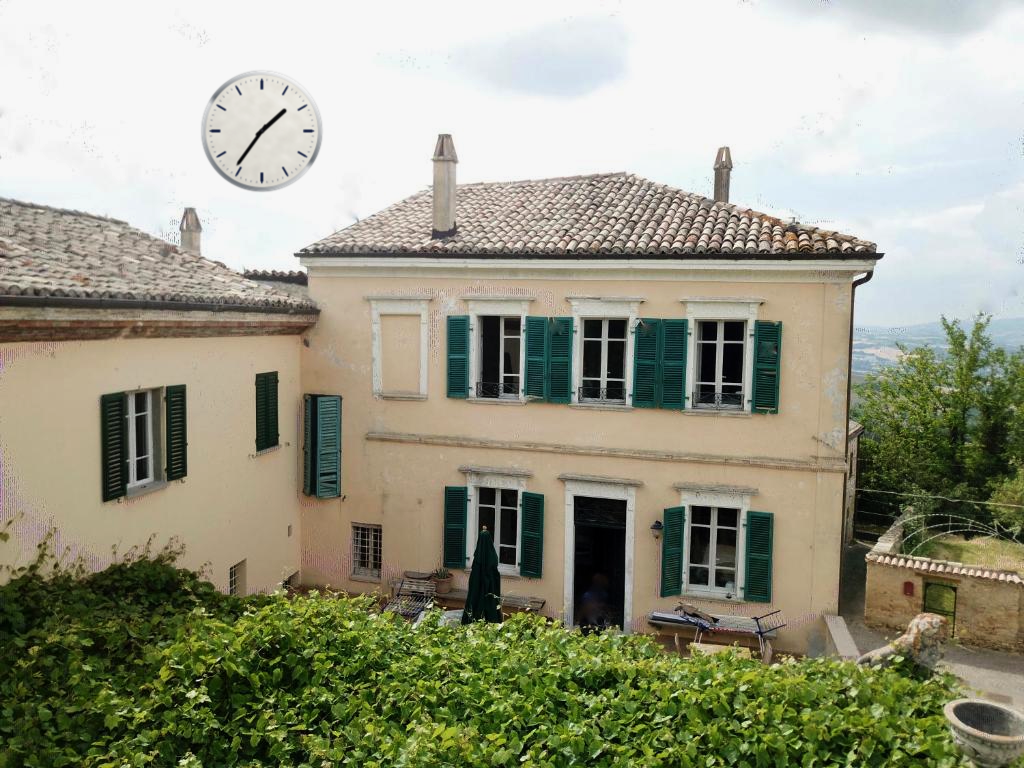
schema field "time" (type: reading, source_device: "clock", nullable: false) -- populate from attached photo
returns 1:36
